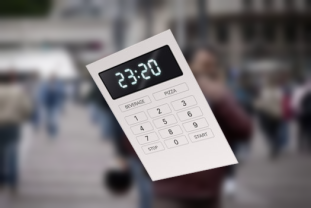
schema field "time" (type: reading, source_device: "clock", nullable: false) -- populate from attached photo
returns 23:20
